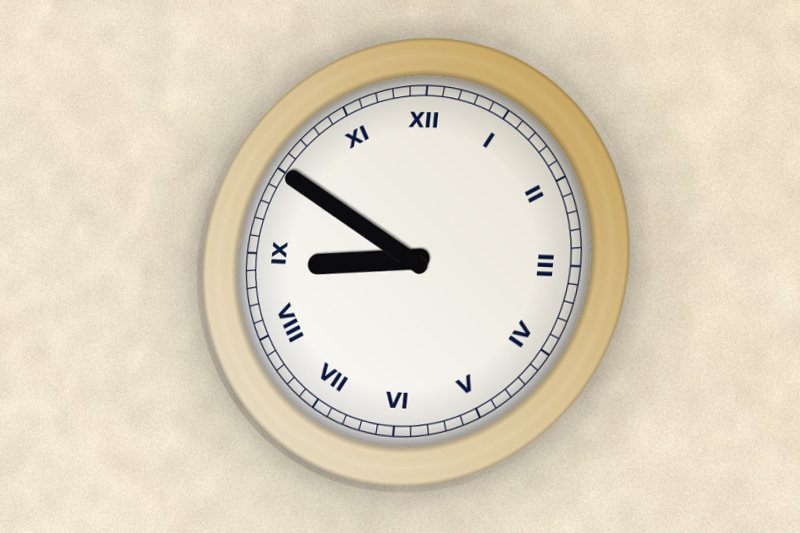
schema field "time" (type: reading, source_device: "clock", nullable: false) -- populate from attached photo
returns 8:50
